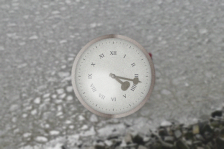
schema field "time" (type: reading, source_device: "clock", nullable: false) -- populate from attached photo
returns 4:17
